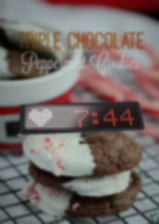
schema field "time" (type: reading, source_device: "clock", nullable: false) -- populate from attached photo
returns 7:44
